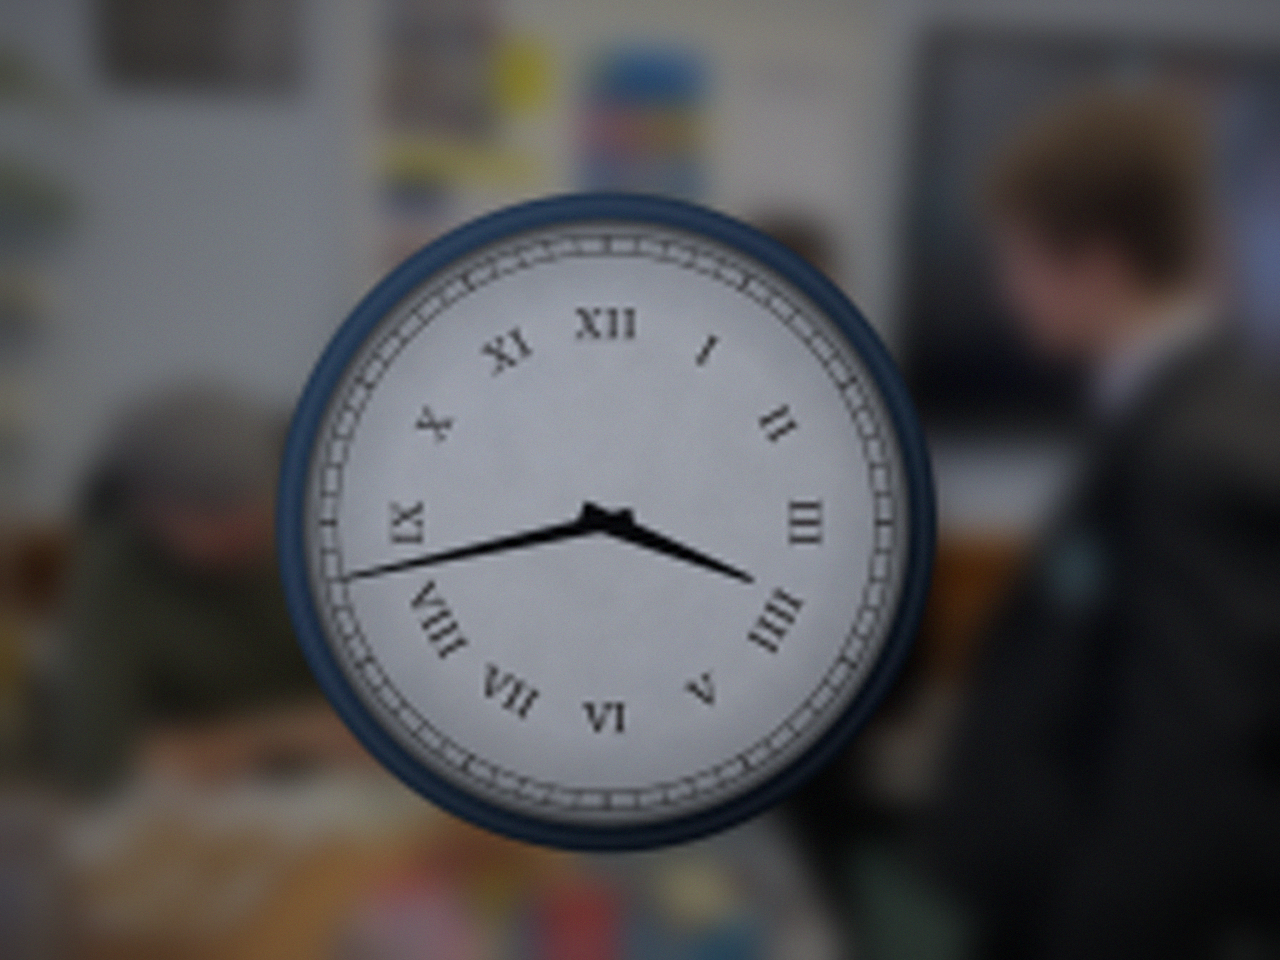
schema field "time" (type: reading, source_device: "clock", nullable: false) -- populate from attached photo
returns 3:43
